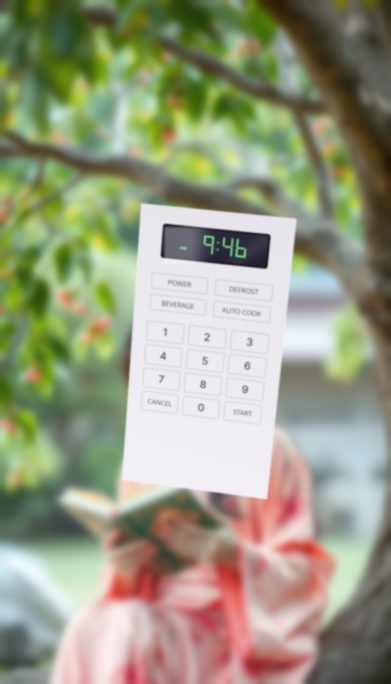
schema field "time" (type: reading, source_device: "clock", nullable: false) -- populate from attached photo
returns 9:46
